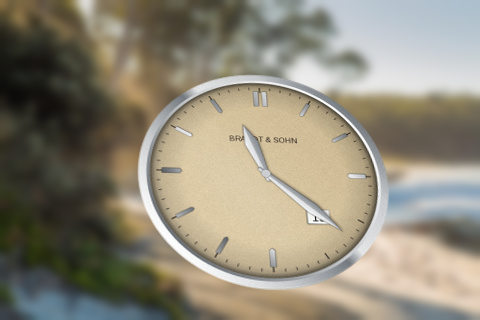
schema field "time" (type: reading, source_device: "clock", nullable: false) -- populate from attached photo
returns 11:22
